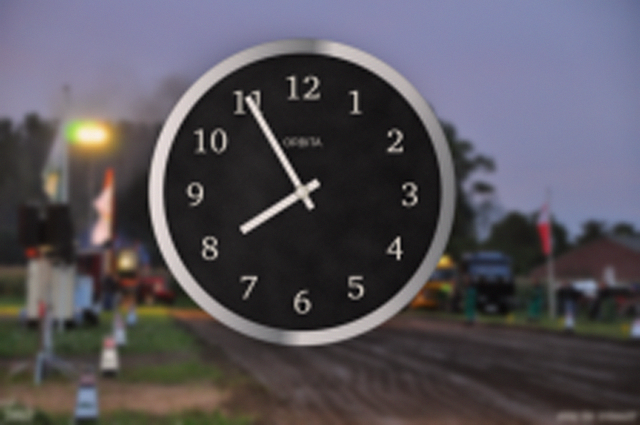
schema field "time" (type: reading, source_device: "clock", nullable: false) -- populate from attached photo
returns 7:55
